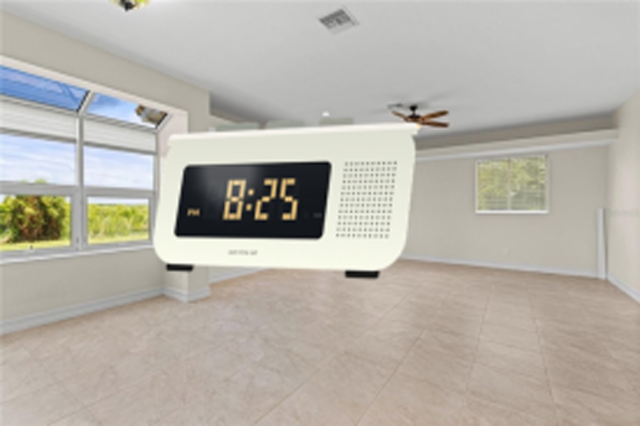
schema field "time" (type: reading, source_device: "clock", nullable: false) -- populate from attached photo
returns 8:25
